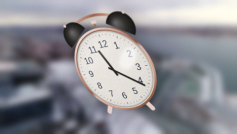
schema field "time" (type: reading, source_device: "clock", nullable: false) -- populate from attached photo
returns 11:21
